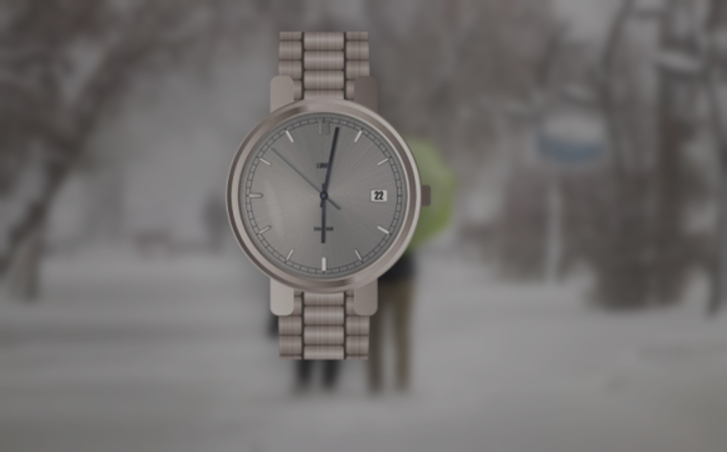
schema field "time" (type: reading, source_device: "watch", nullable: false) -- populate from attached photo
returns 6:01:52
